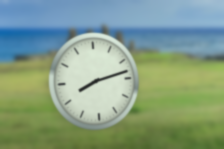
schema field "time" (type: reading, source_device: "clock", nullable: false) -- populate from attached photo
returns 8:13
